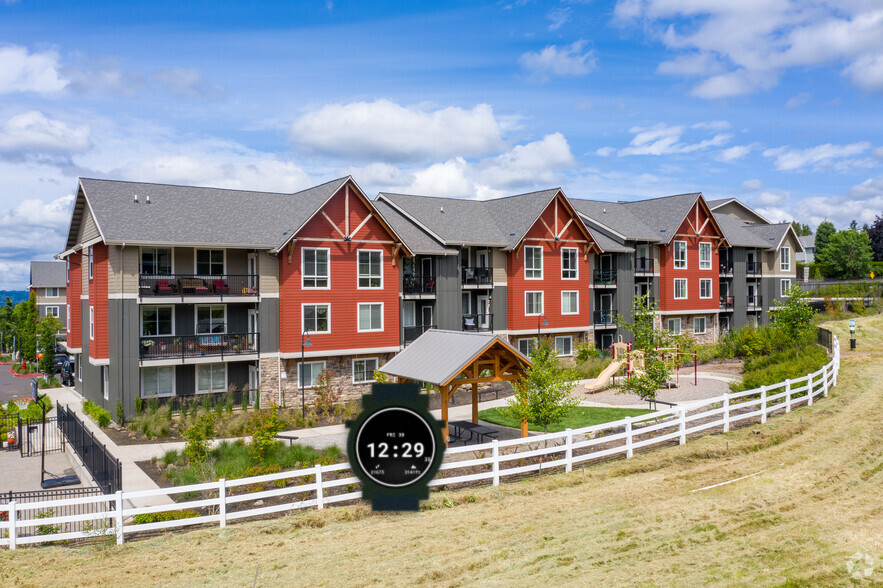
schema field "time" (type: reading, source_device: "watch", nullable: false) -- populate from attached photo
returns 12:29
